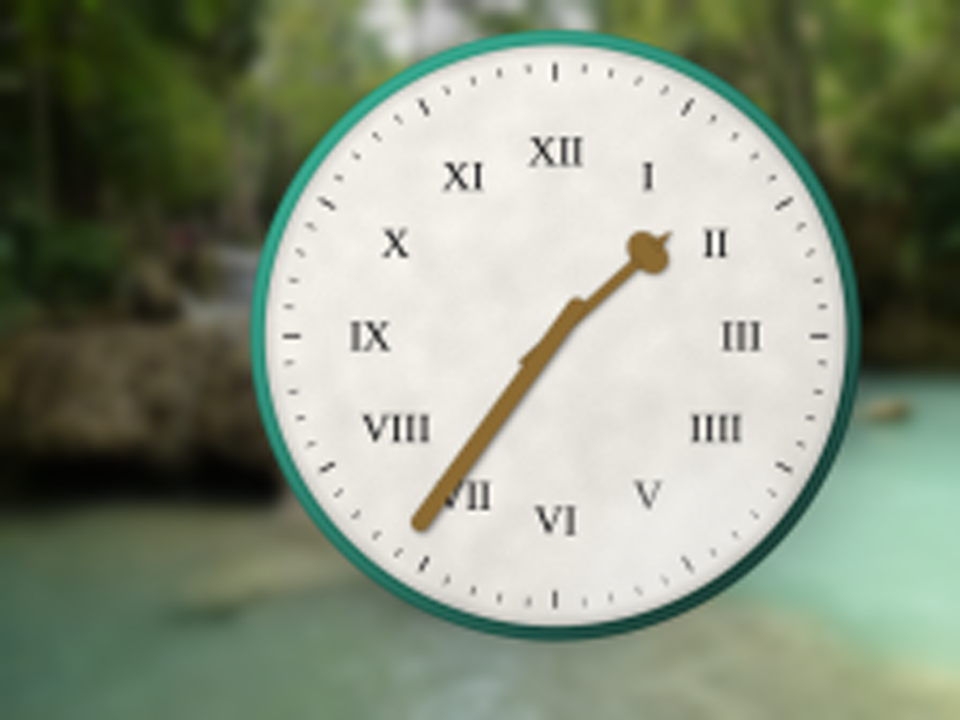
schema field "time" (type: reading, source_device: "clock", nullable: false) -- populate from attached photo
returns 1:36
